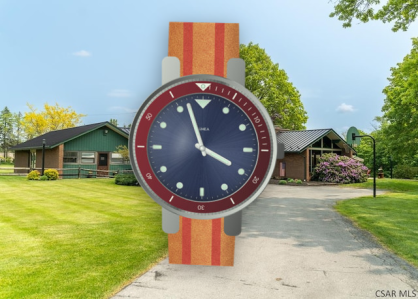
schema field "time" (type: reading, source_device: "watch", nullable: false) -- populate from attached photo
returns 3:57
